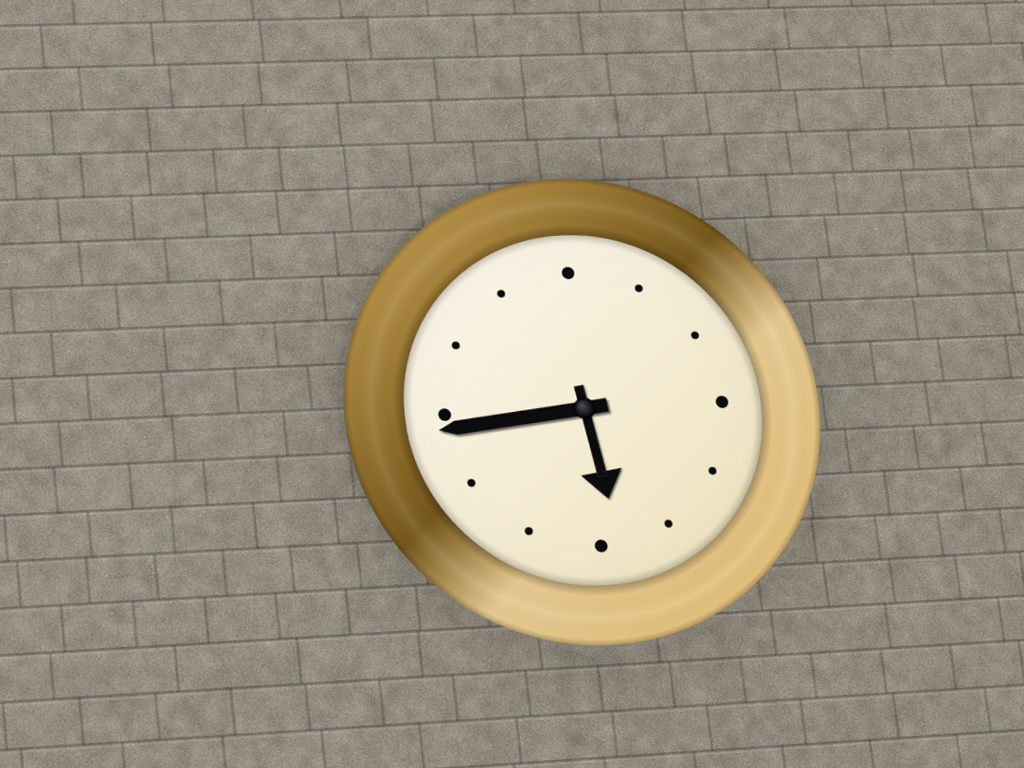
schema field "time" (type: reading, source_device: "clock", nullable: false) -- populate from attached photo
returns 5:44
